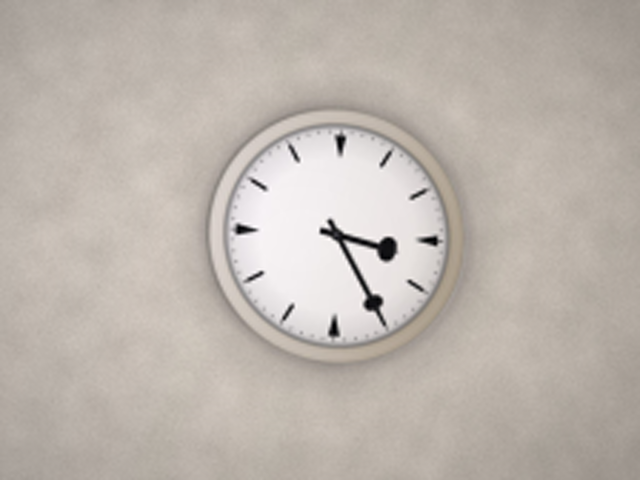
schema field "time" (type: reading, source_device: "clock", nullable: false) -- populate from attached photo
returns 3:25
